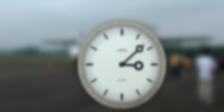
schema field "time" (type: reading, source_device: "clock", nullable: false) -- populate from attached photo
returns 3:08
